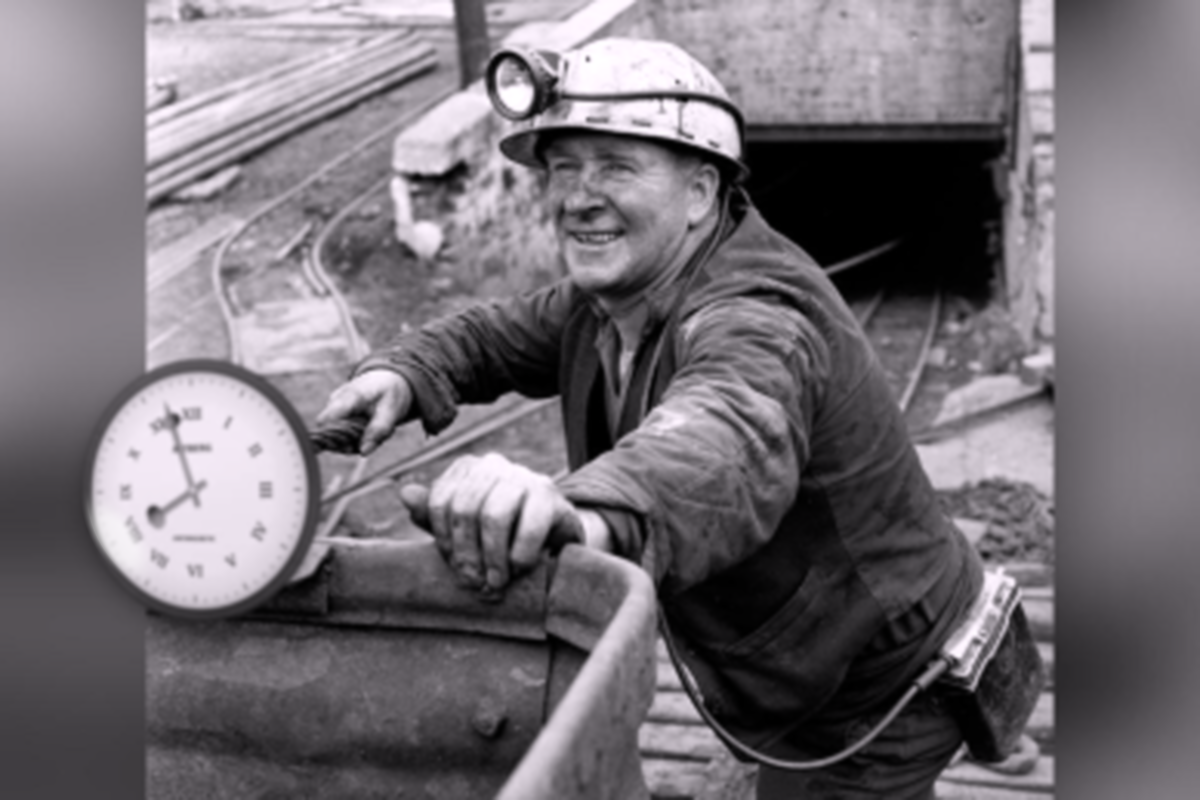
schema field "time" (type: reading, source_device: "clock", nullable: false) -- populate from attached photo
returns 7:57
